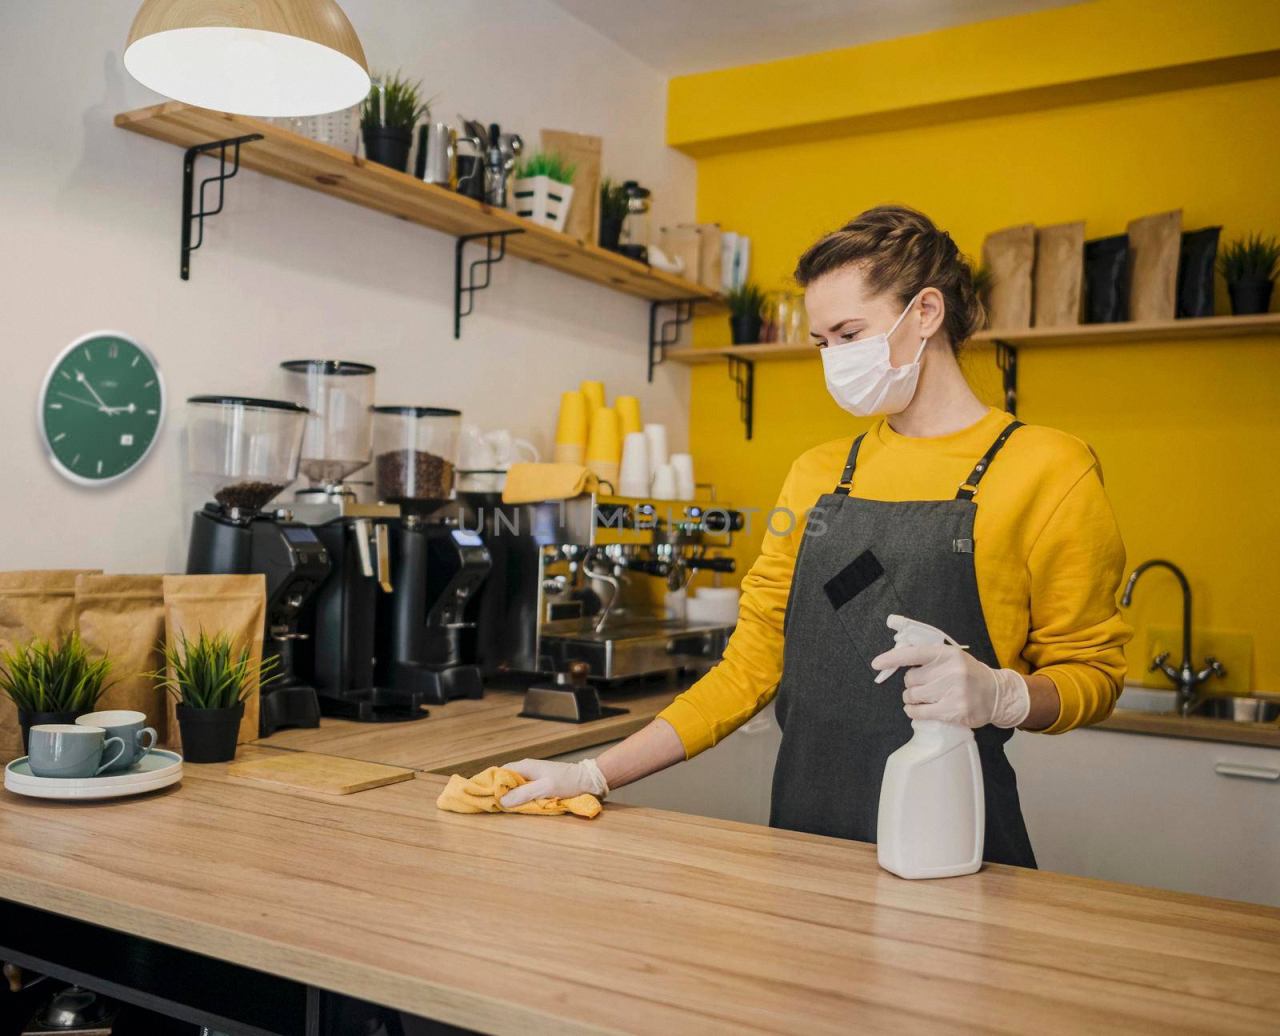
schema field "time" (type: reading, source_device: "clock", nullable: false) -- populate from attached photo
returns 2:51:47
